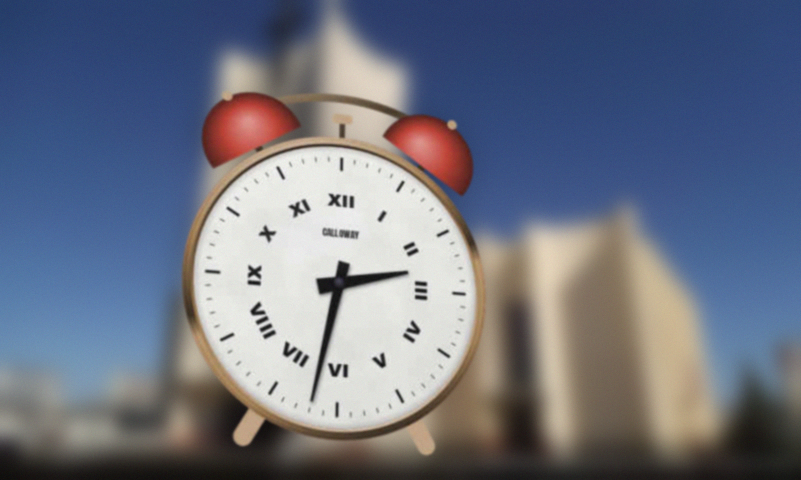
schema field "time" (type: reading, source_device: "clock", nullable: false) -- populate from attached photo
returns 2:32
